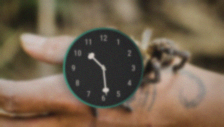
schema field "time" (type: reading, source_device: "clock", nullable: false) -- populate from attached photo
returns 10:29
